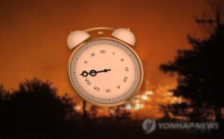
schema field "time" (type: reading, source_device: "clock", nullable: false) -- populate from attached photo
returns 8:44
